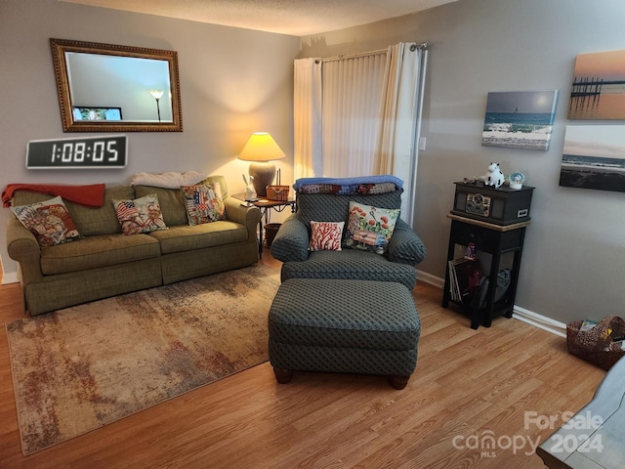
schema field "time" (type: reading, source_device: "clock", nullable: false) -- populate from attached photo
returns 1:08:05
